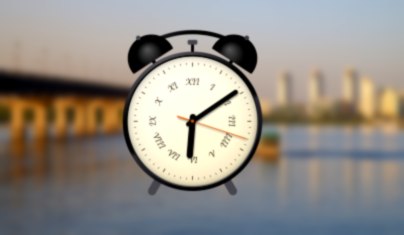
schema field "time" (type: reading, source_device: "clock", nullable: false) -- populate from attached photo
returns 6:09:18
